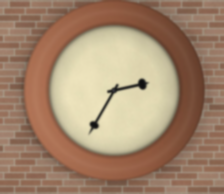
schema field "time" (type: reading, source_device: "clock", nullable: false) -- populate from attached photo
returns 2:35
